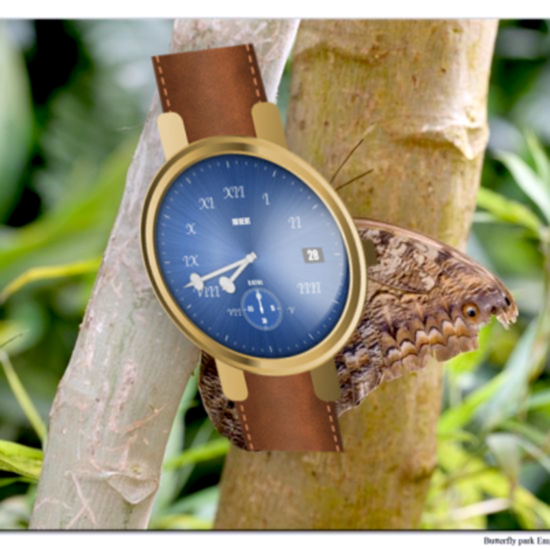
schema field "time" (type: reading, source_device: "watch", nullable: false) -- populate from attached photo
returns 7:42
